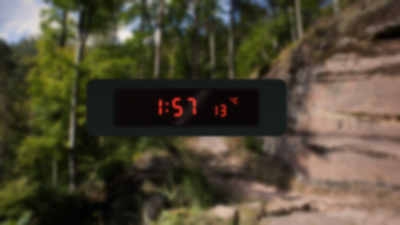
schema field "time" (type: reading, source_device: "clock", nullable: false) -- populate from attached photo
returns 1:57
